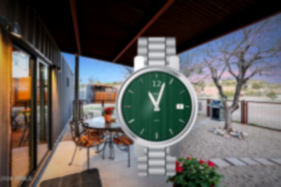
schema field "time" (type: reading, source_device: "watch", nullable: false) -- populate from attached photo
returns 11:03
